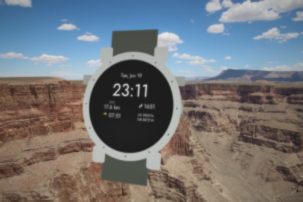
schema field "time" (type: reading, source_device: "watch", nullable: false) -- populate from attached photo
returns 23:11
